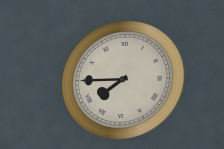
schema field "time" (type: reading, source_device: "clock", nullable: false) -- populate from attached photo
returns 7:45
